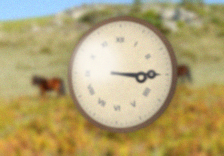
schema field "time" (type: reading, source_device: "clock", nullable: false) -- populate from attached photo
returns 3:15
